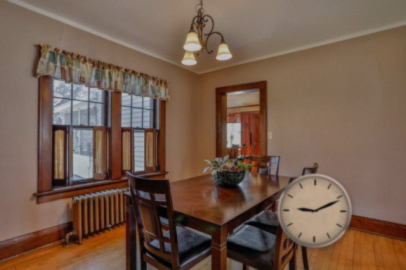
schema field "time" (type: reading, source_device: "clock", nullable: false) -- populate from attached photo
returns 9:11
